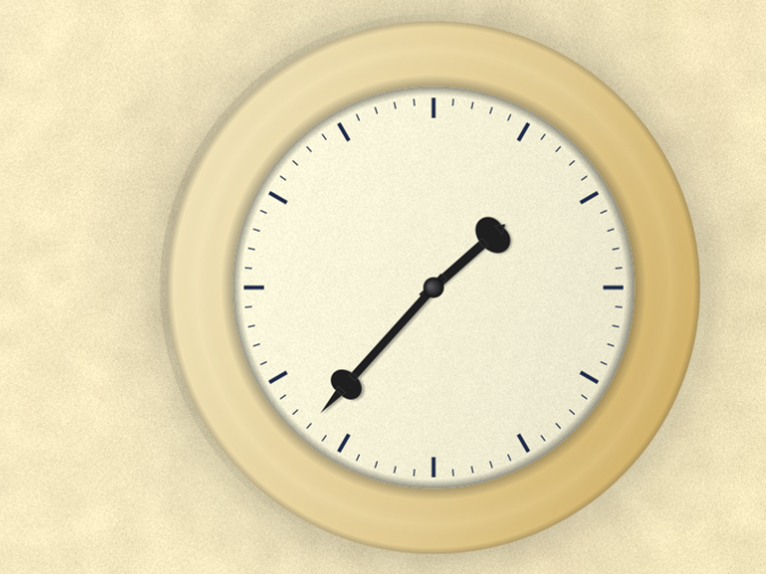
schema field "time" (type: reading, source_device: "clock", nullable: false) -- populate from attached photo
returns 1:37
